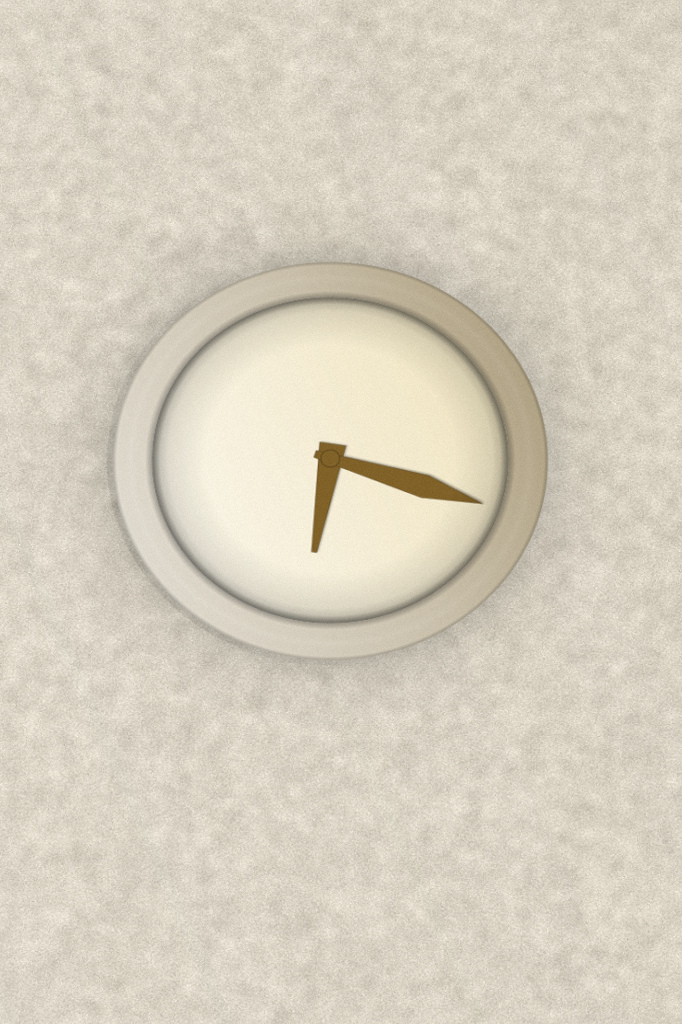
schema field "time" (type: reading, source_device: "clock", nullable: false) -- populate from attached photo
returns 6:18
